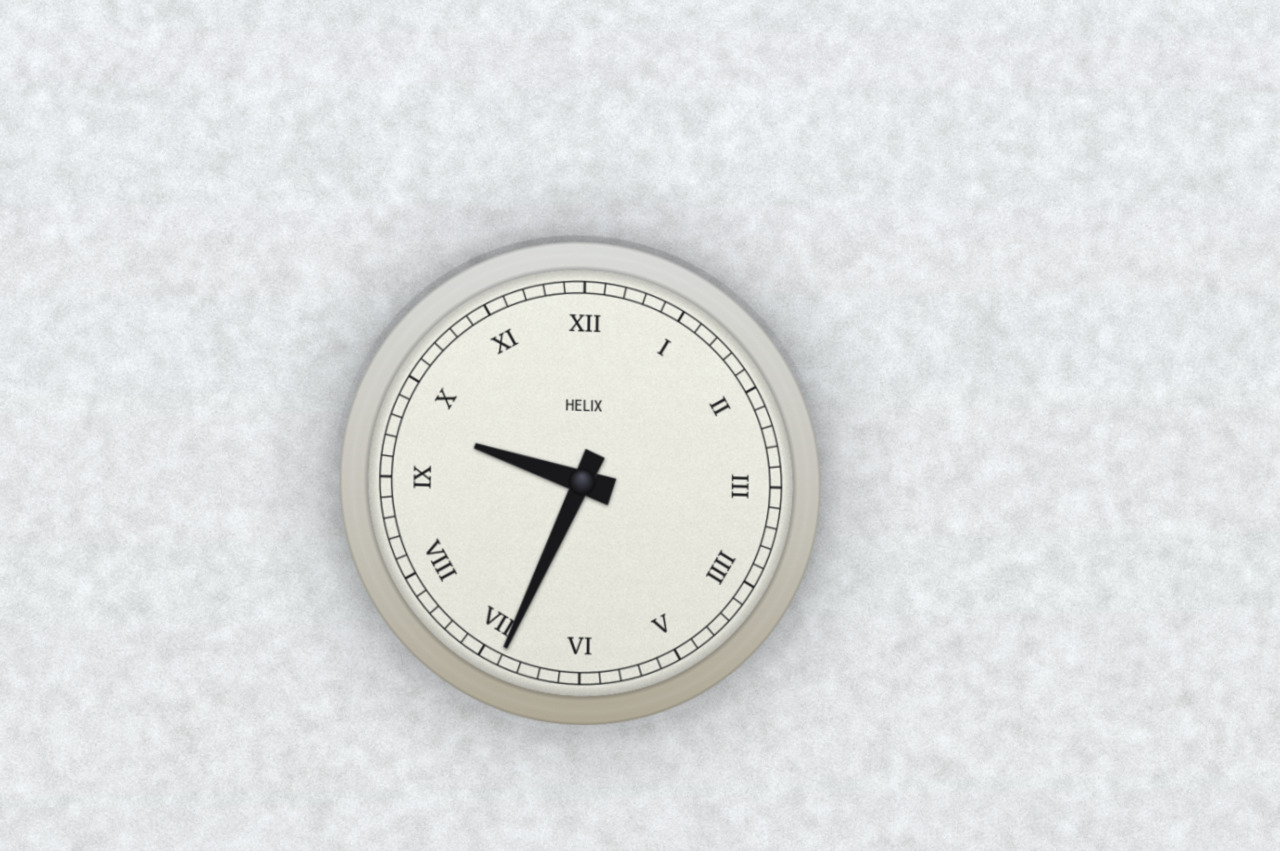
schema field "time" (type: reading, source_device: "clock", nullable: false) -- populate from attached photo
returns 9:34
